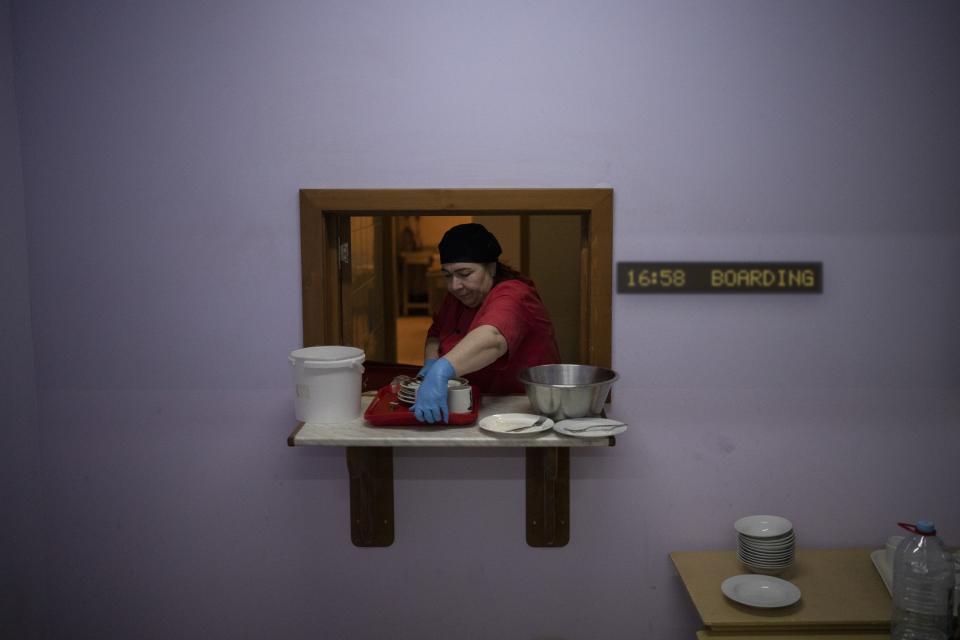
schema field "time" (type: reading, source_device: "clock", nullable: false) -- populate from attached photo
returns 16:58
